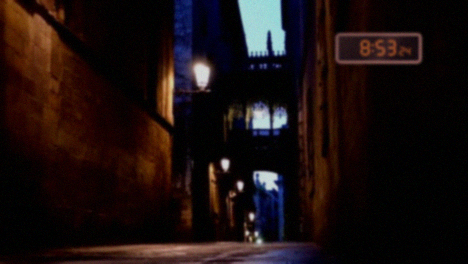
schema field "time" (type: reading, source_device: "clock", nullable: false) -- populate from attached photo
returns 8:53
